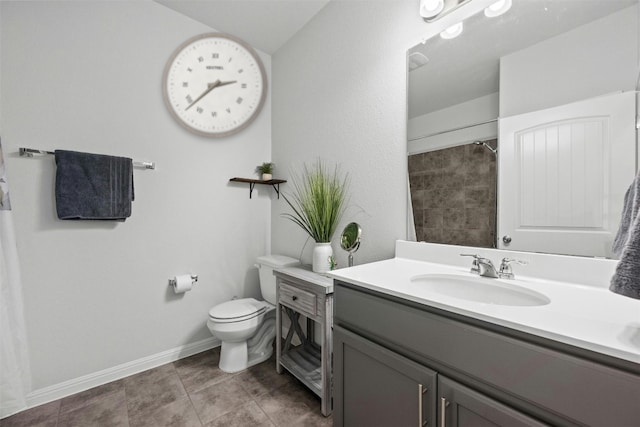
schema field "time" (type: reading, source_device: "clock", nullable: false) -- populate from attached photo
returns 2:38
